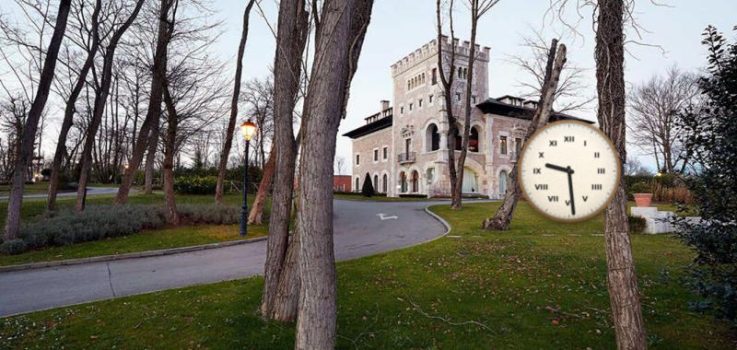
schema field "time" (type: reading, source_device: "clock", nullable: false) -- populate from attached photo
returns 9:29
